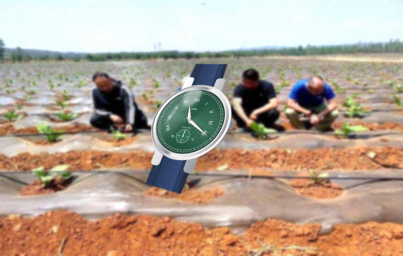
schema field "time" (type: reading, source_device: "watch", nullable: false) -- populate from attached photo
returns 11:20
